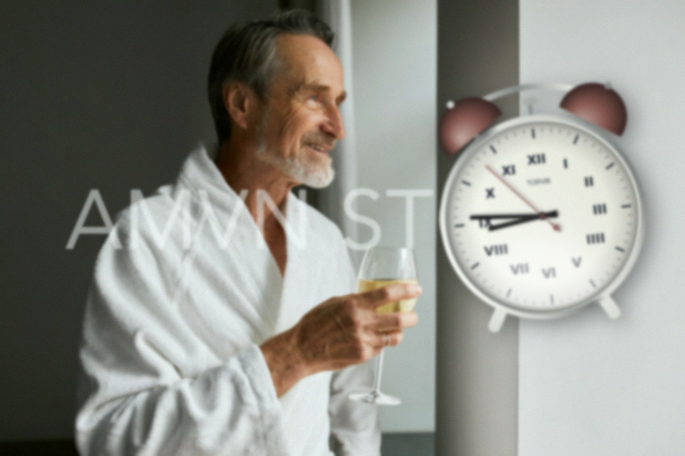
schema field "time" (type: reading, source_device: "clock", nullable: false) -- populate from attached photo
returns 8:45:53
